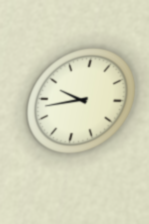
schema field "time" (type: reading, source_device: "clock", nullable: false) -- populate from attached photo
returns 9:43
